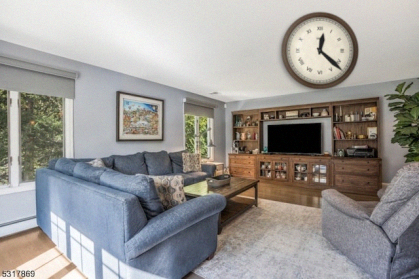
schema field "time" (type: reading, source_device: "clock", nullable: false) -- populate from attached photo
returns 12:22
